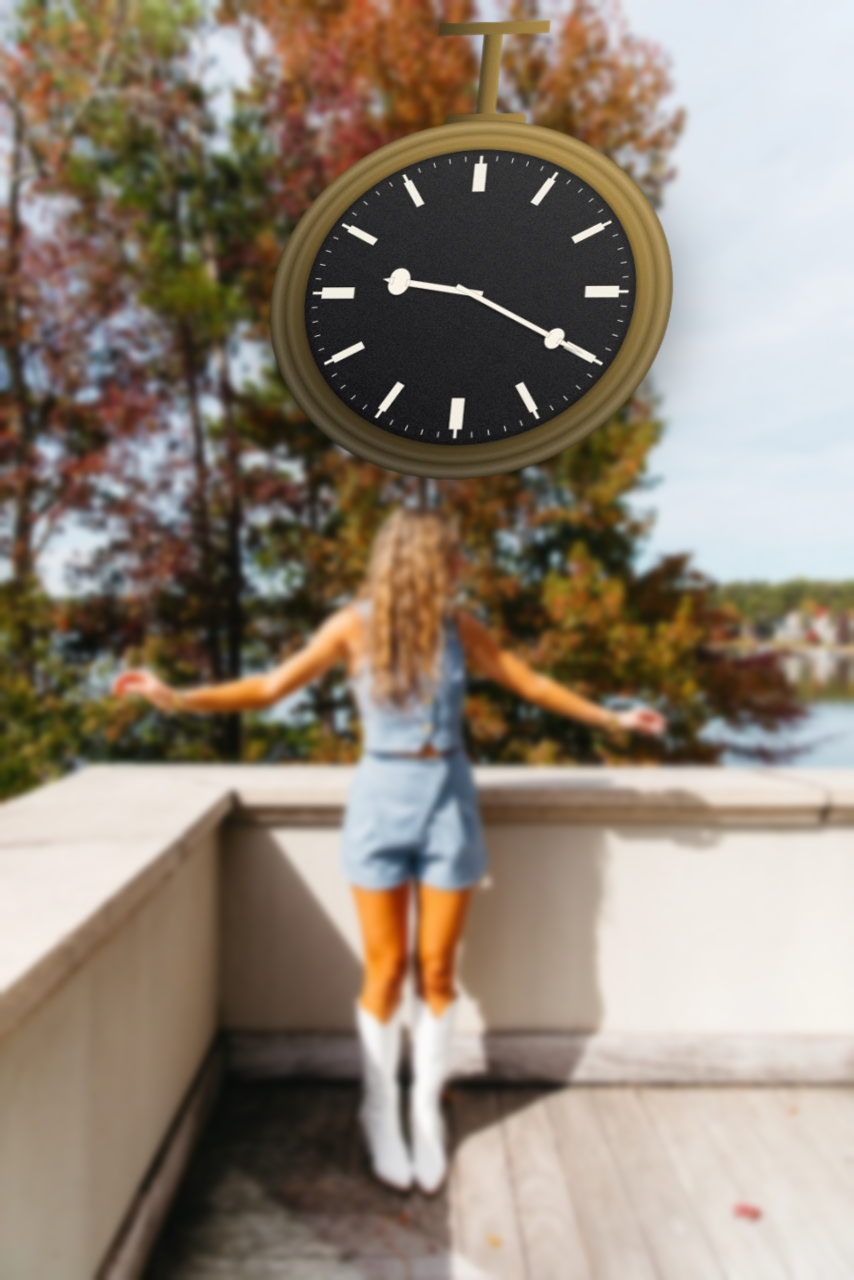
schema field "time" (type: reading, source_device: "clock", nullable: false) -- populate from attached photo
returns 9:20
